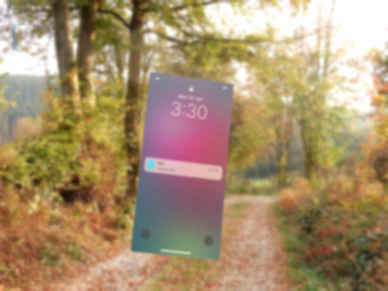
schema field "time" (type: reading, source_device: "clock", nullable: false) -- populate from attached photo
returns 3:30
